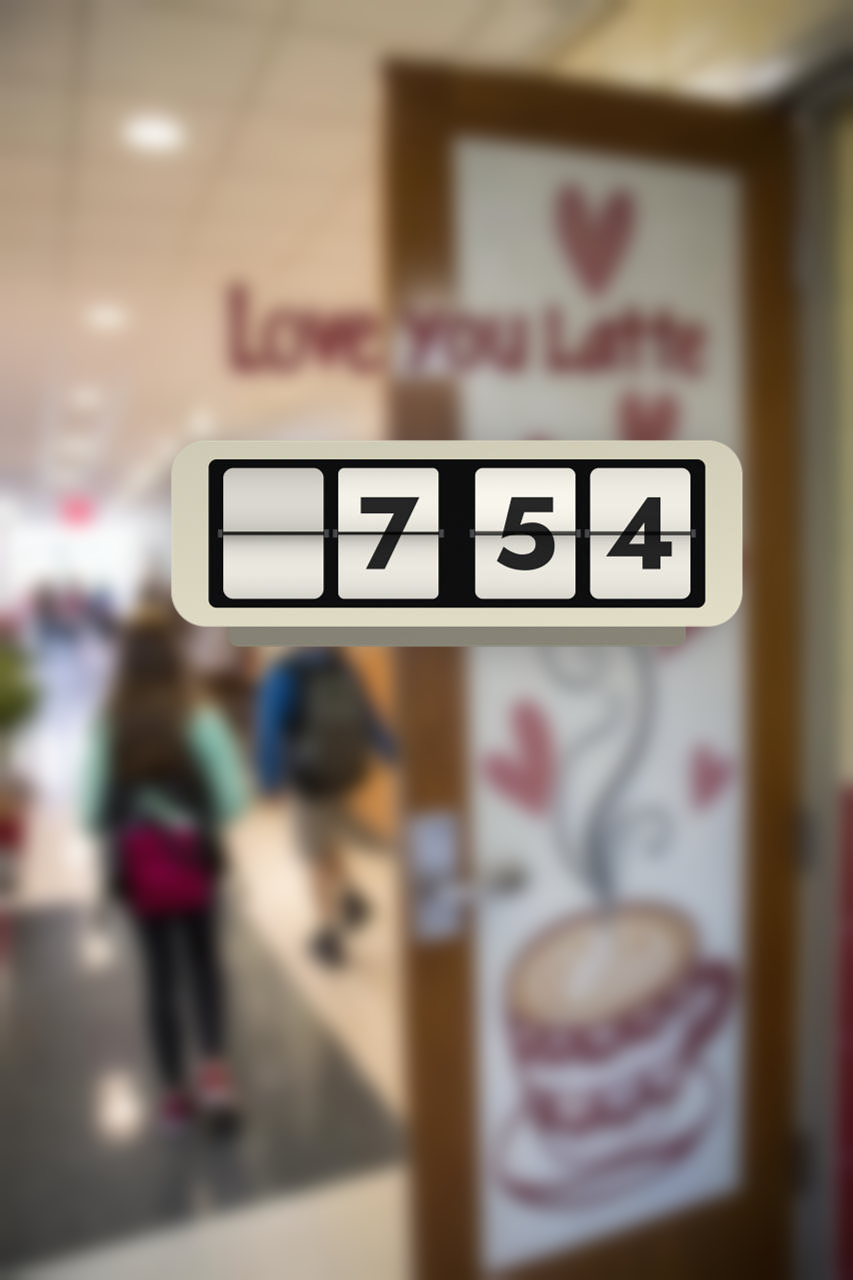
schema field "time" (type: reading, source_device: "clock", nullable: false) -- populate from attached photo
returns 7:54
